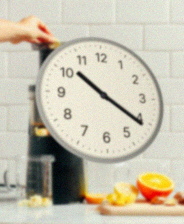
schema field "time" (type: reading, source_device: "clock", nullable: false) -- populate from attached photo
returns 10:21
